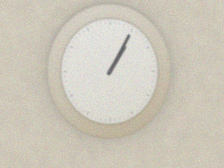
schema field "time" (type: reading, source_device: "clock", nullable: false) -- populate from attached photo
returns 1:05
